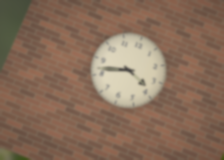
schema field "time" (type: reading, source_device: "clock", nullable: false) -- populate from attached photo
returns 3:42
